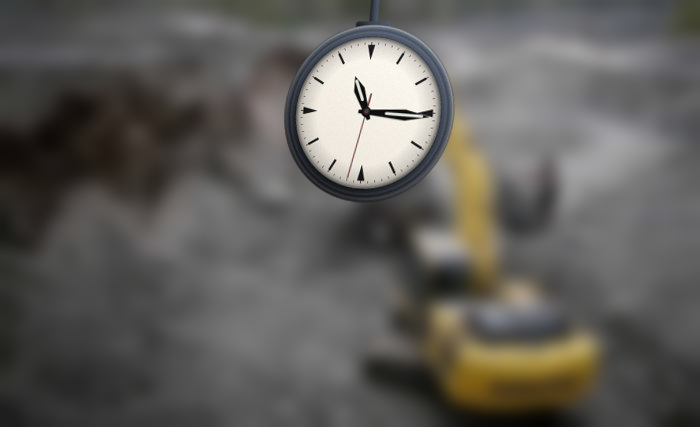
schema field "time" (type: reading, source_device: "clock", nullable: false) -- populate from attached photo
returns 11:15:32
